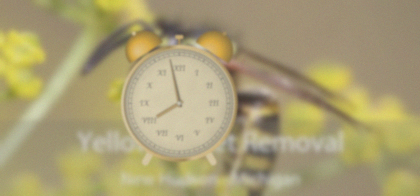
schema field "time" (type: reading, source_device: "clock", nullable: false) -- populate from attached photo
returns 7:58
